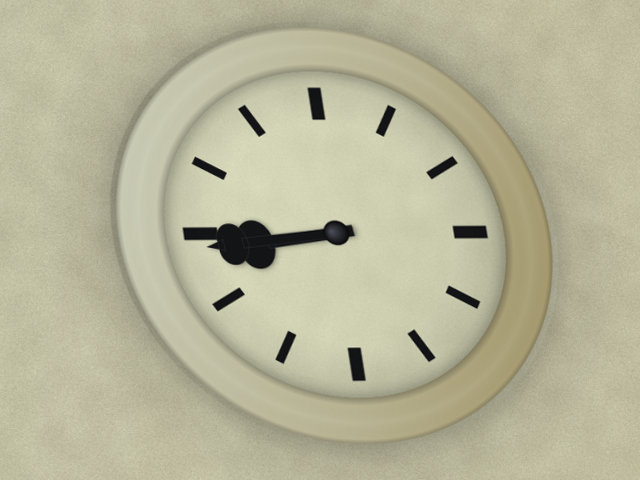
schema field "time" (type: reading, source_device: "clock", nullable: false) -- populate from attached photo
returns 8:44
